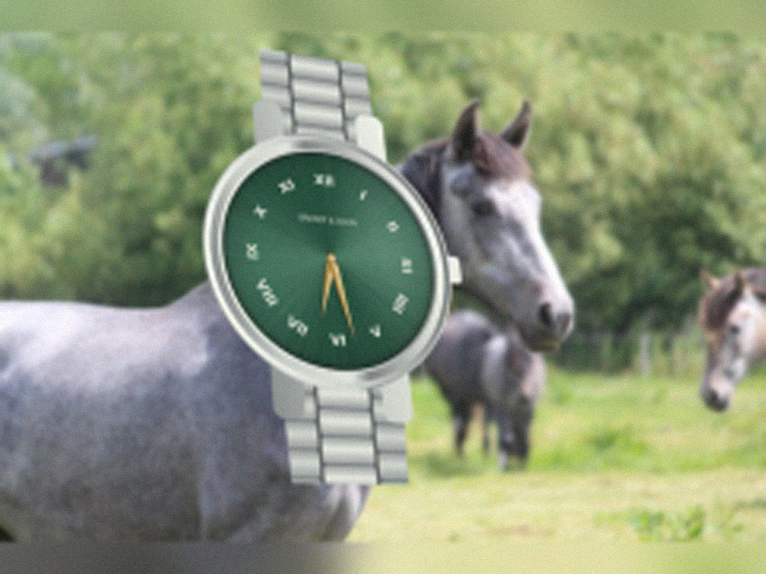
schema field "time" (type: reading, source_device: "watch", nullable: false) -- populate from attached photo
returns 6:28
